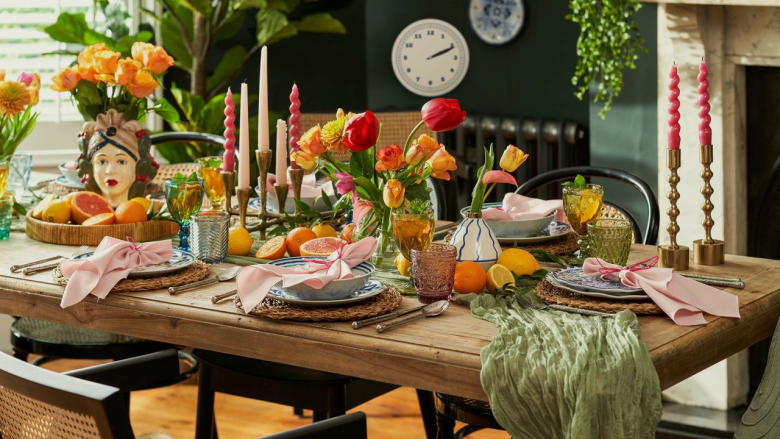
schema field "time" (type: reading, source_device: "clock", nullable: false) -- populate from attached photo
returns 2:11
